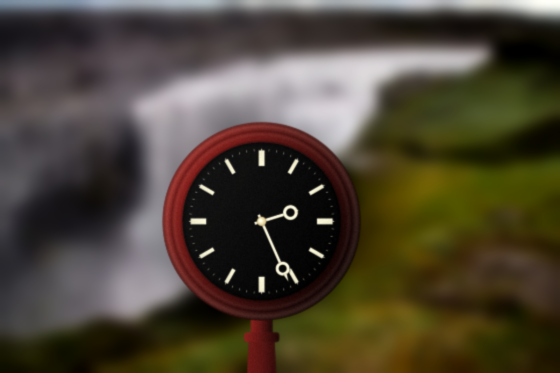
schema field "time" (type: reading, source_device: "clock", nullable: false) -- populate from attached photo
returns 2:26
